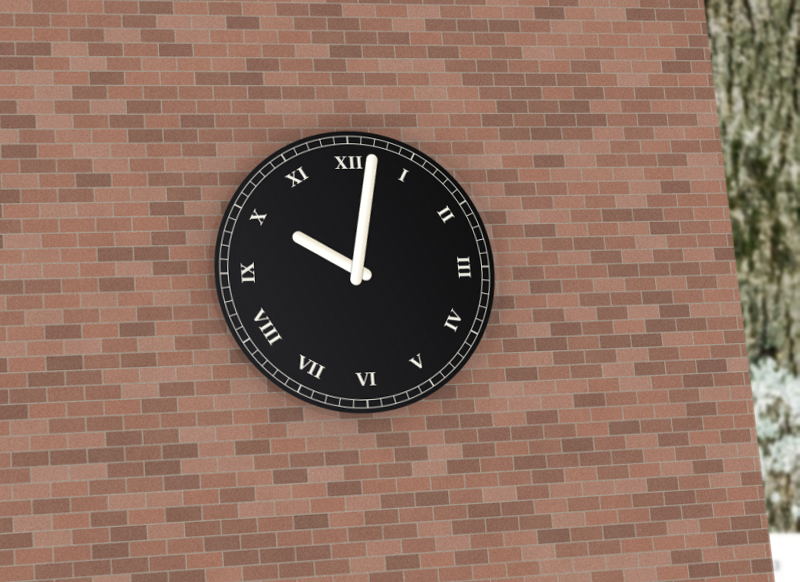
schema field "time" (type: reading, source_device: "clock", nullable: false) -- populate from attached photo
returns 10:02
